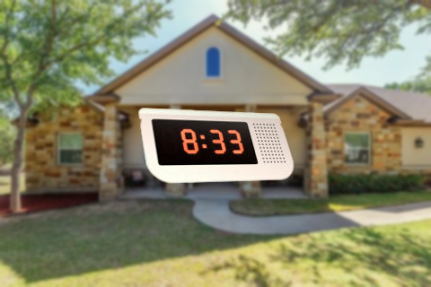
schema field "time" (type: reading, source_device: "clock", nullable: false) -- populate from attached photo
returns 8:33
